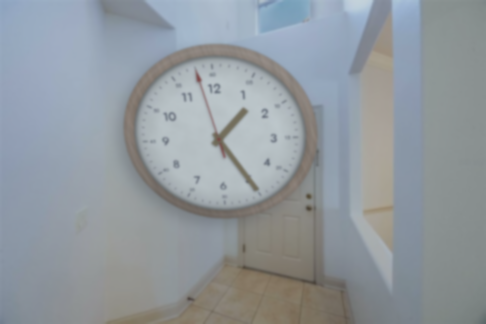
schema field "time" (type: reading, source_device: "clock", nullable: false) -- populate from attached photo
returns 1:24:58
